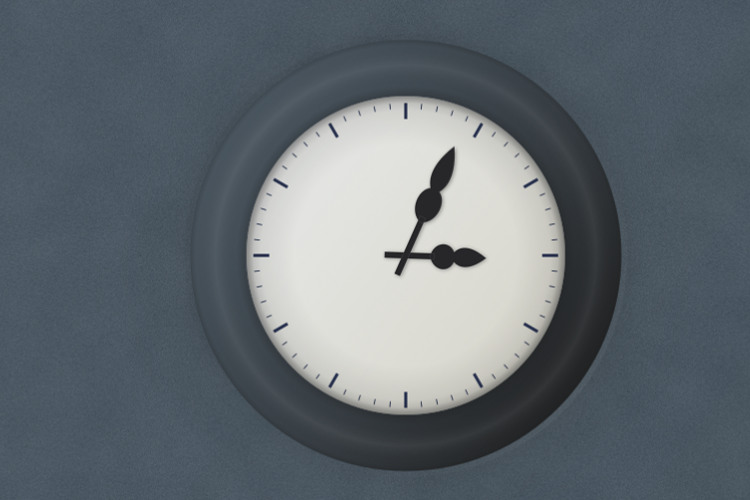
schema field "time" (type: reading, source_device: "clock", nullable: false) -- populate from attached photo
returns 3:04
